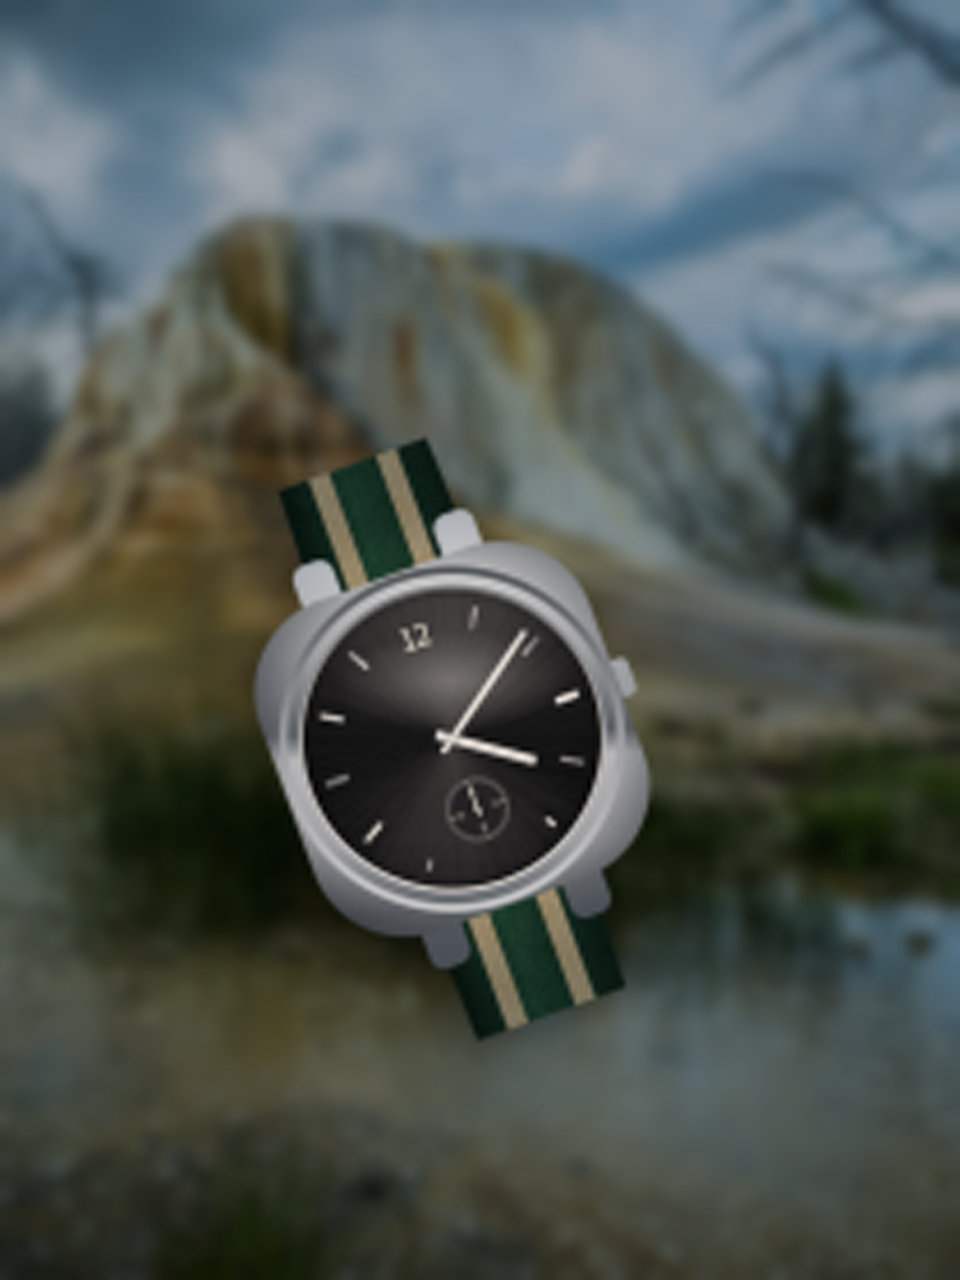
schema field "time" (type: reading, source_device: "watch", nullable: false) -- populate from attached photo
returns 4:09
